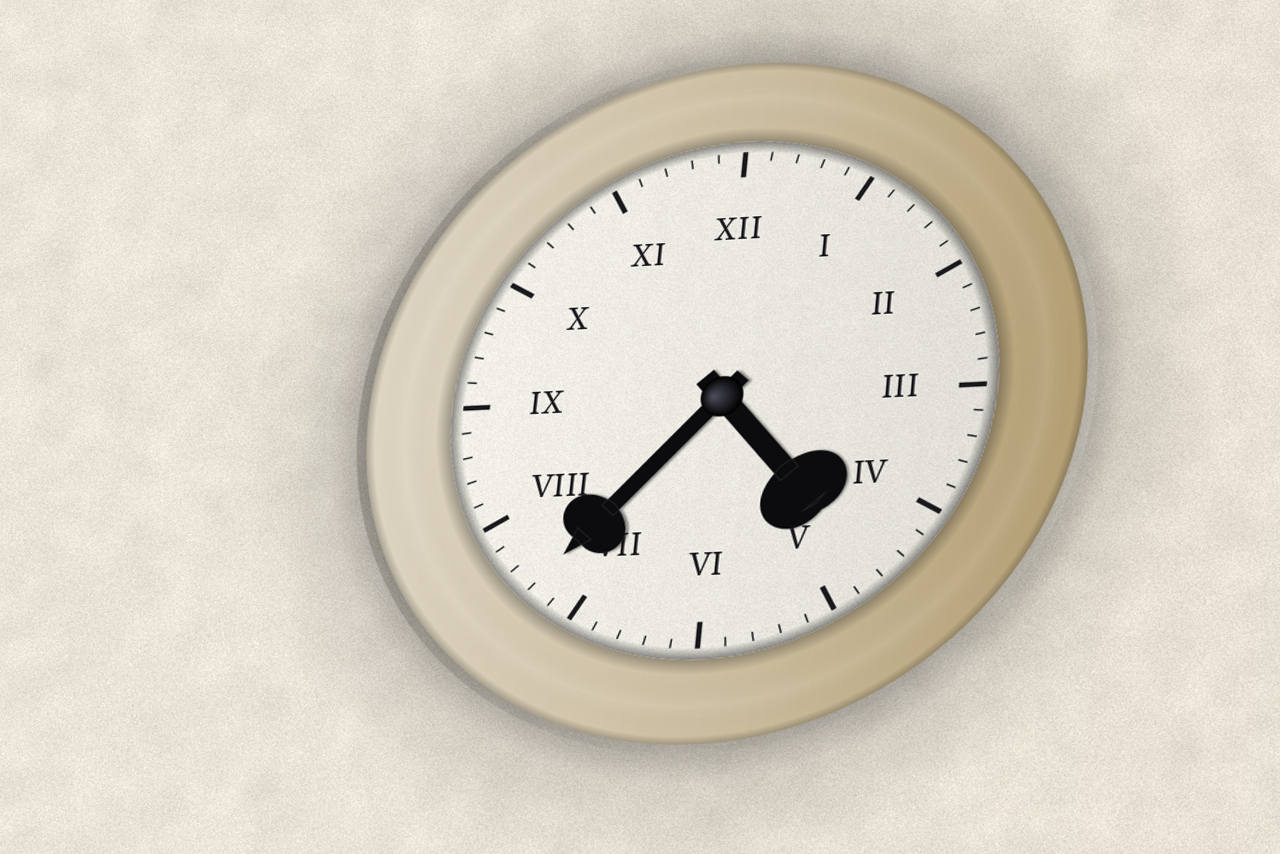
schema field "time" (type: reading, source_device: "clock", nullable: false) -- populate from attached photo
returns 4:37
